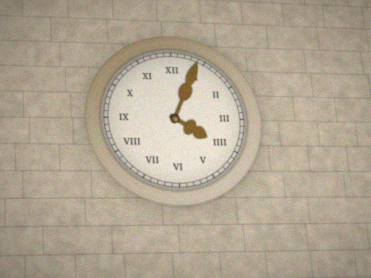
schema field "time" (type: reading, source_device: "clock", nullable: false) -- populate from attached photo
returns 4:04
